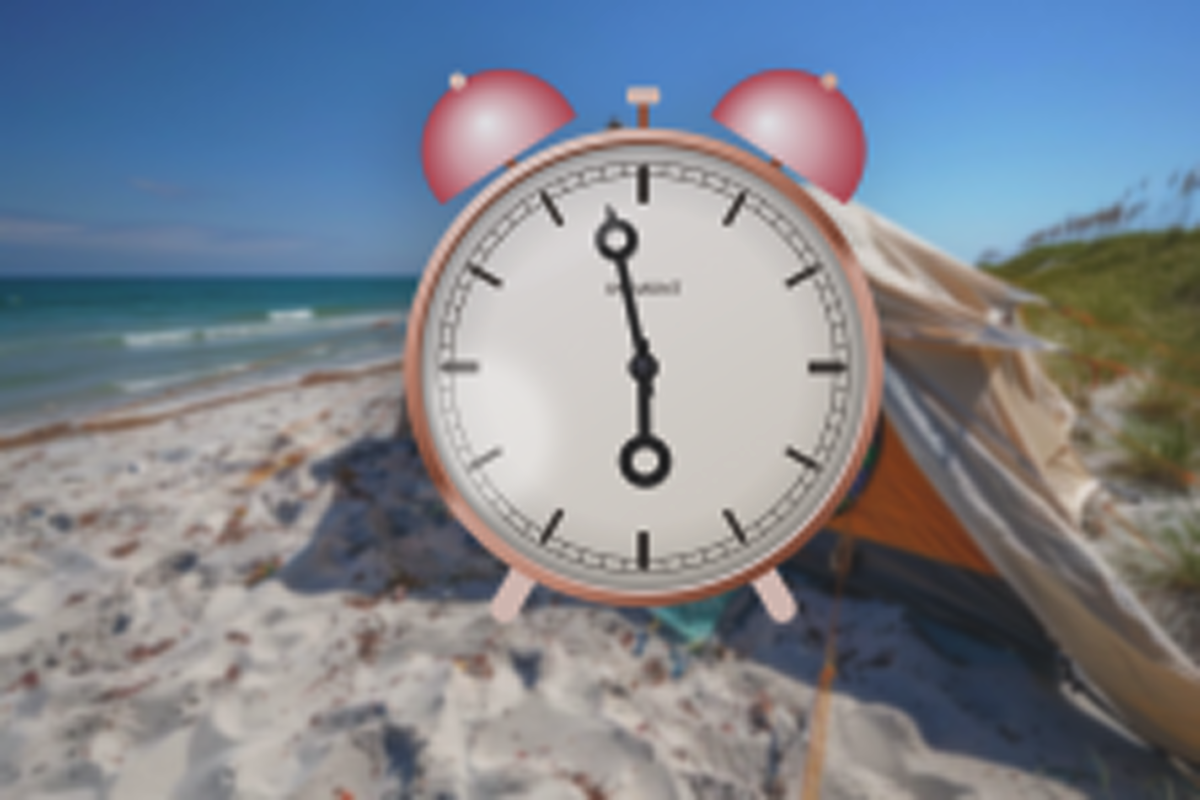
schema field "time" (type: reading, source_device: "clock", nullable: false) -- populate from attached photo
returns 5:58
